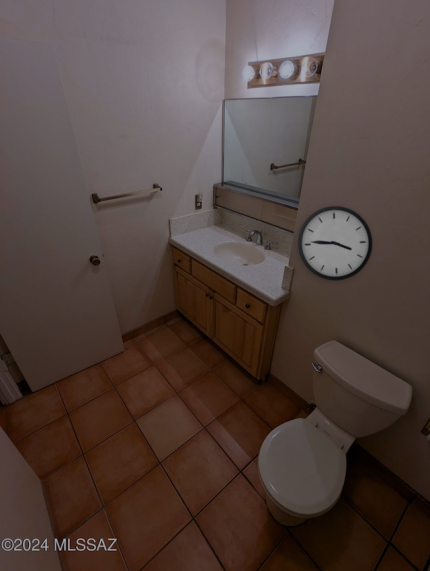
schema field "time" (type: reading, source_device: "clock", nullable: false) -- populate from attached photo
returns 3:46
